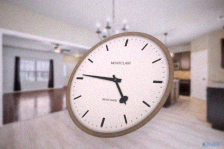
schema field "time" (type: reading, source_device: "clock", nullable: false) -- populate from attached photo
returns 4:46
